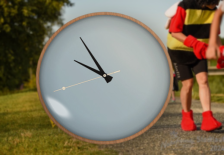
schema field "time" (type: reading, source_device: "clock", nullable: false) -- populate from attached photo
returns 9:54:42
